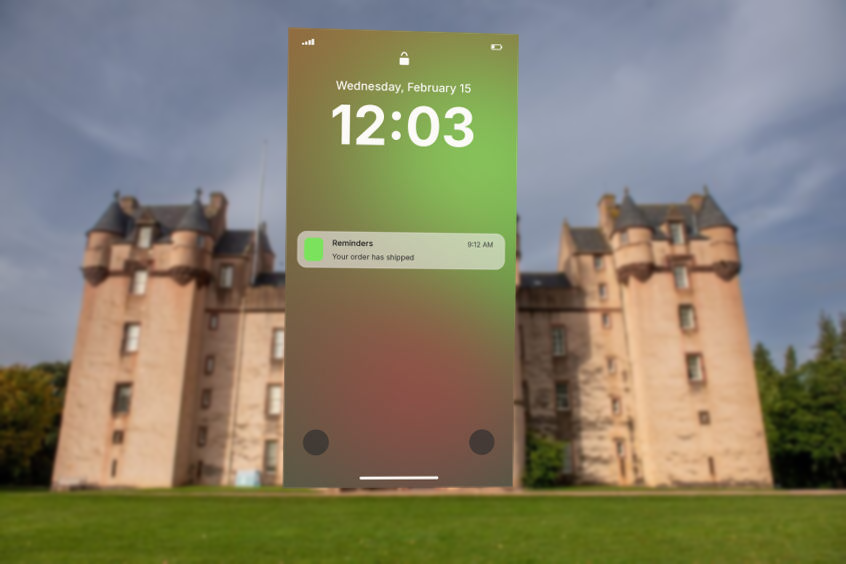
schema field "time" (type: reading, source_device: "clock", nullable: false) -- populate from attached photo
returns 12:03
